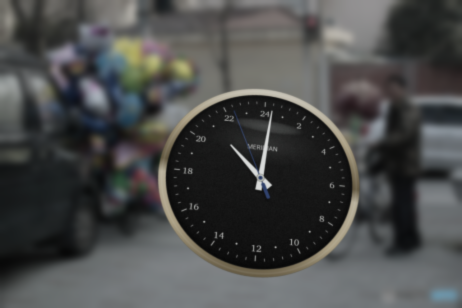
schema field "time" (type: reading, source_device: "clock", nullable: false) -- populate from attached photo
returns 21:00:56
